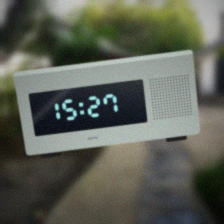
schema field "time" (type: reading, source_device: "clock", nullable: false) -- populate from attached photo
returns 15:27
